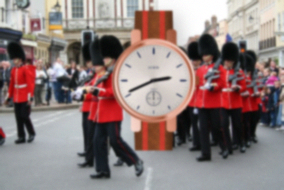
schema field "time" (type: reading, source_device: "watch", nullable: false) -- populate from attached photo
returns 2:41
